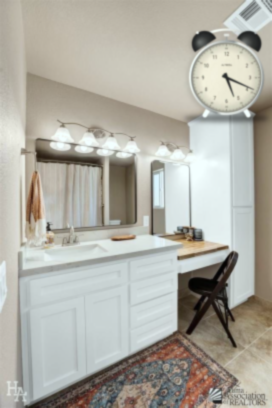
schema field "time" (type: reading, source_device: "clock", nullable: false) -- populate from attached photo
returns 5:19
